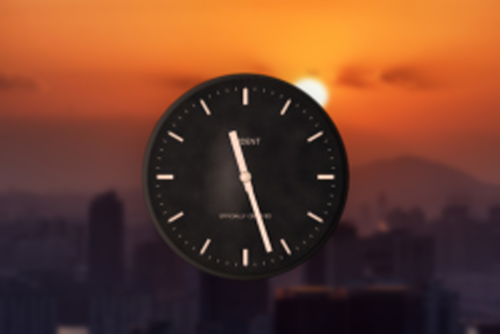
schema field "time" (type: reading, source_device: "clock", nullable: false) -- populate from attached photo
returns 11:27
